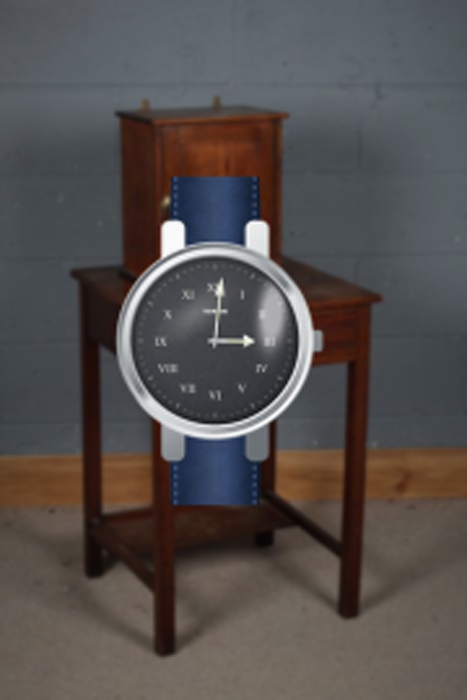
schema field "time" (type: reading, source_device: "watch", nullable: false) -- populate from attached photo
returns 3:01
